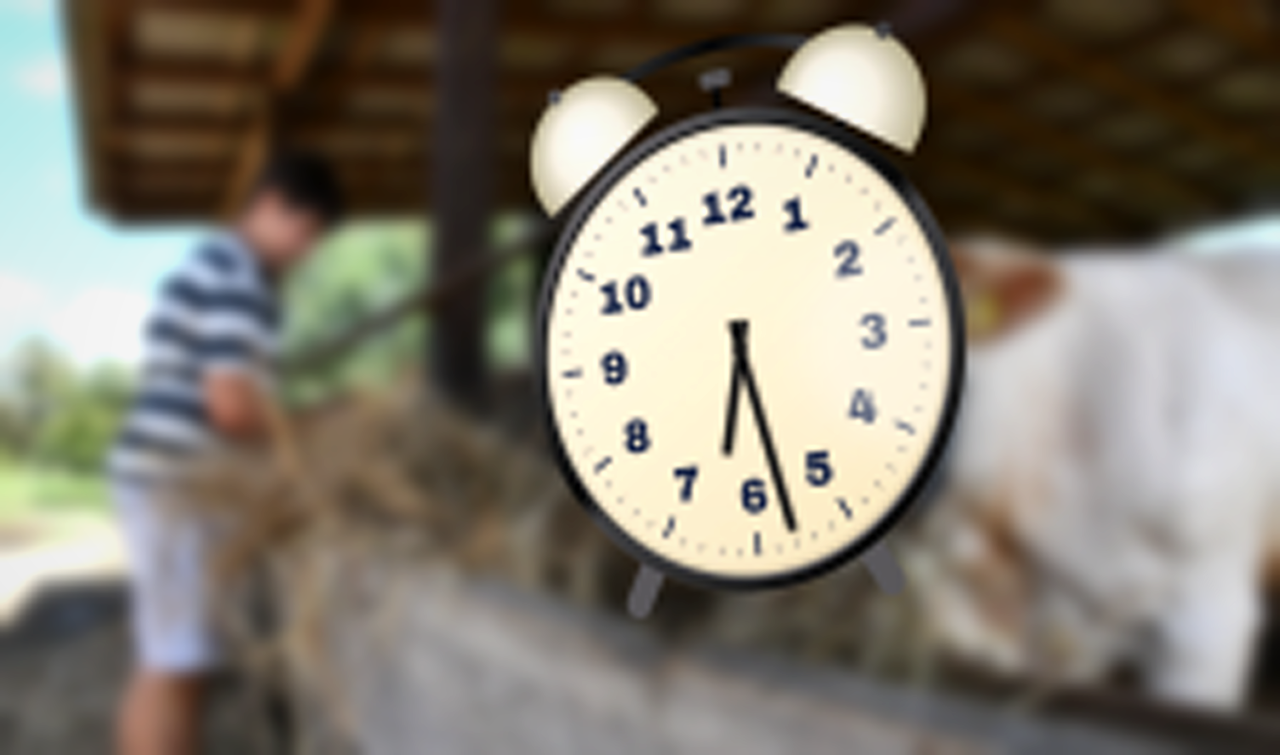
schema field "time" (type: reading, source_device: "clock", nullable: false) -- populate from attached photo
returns 6:28
